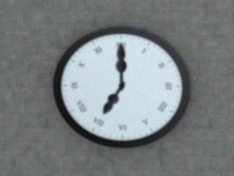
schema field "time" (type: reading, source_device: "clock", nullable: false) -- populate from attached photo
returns 7:00
